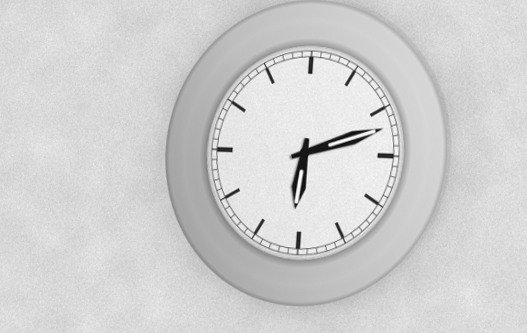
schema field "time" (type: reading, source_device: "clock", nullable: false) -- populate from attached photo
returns 6:12
